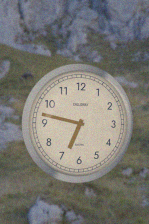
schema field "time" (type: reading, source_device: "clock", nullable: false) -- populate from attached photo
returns 6:47
